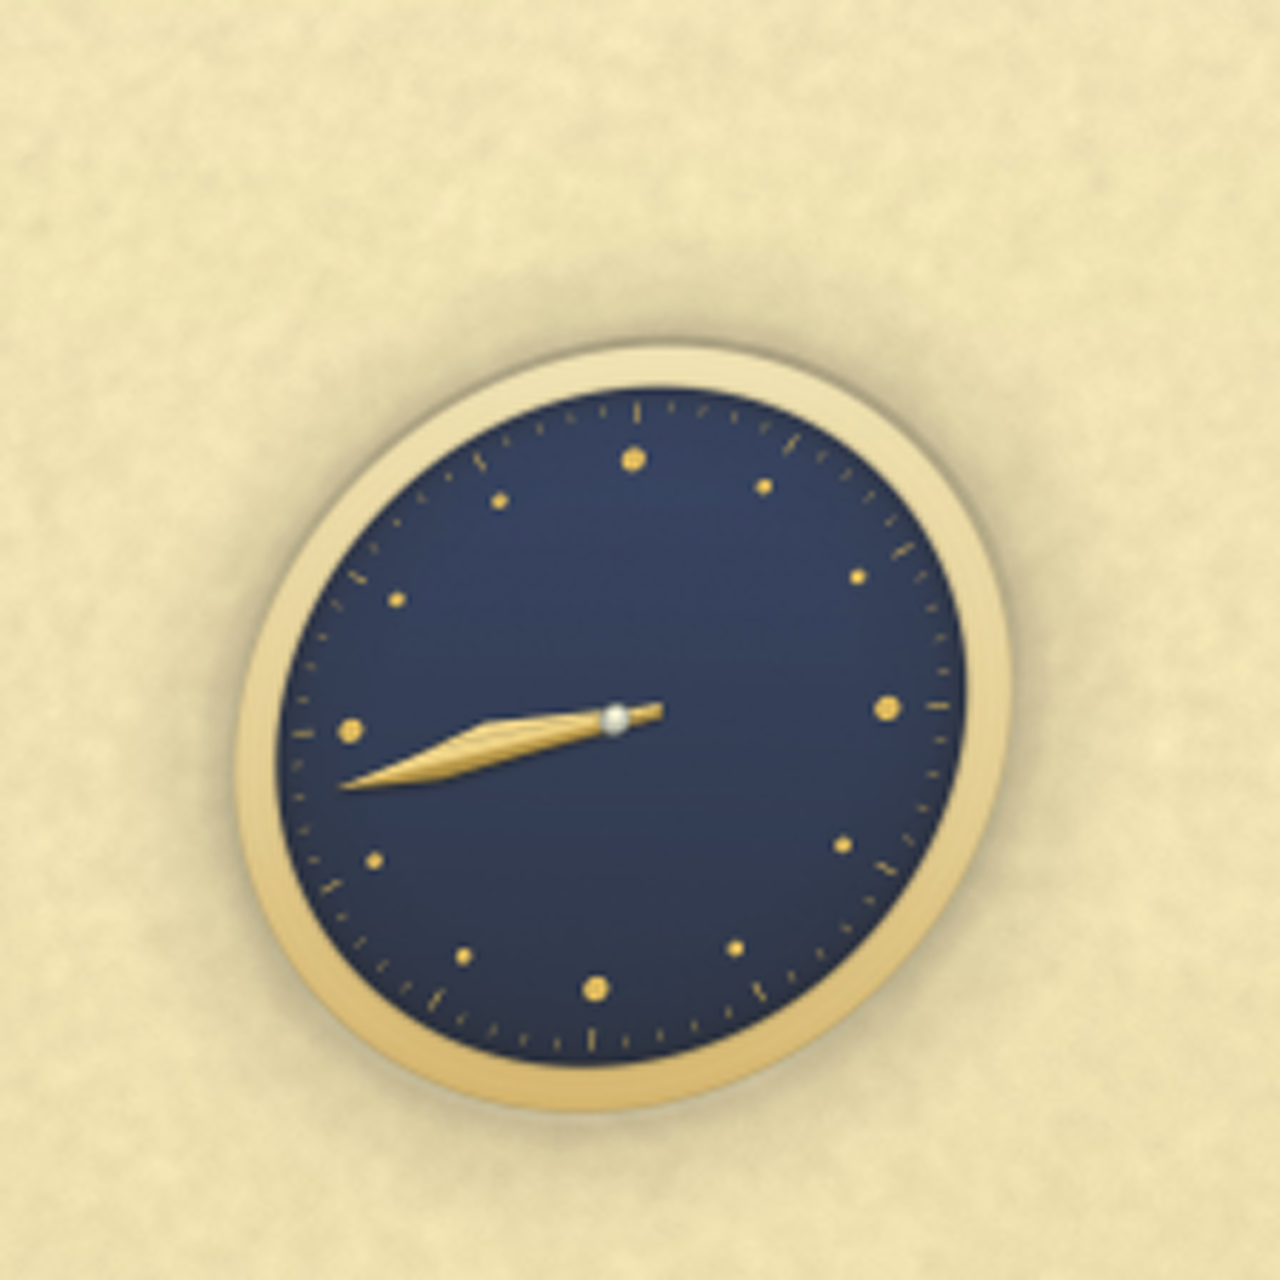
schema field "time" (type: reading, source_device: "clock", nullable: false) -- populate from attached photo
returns 8:43
